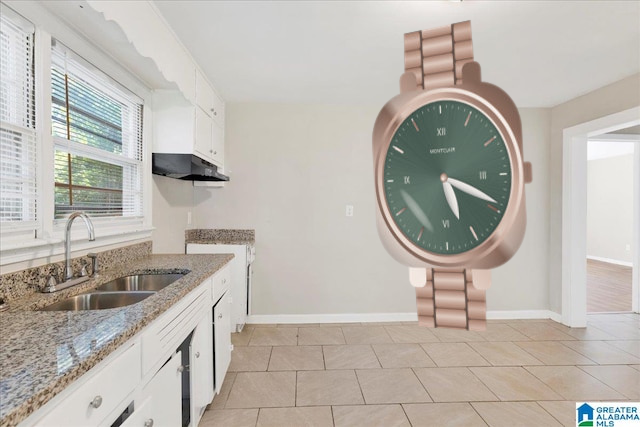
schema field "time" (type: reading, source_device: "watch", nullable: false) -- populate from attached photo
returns 5:19
